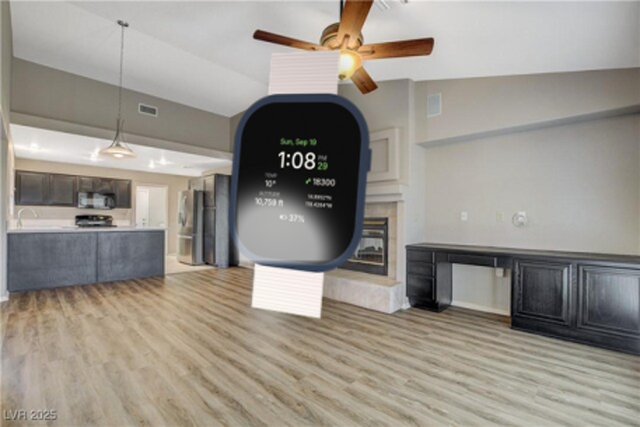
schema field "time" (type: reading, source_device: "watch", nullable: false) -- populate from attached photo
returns 1:08
